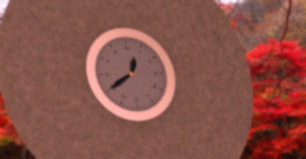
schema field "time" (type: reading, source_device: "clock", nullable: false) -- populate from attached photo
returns 12:40
